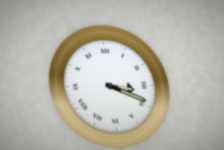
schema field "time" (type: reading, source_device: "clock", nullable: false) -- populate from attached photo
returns 3:19
